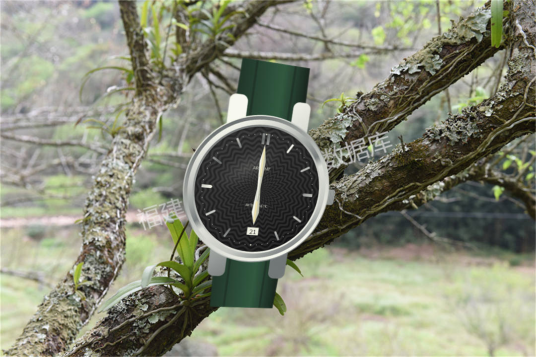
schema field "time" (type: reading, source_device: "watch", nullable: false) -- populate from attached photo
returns 6:00
